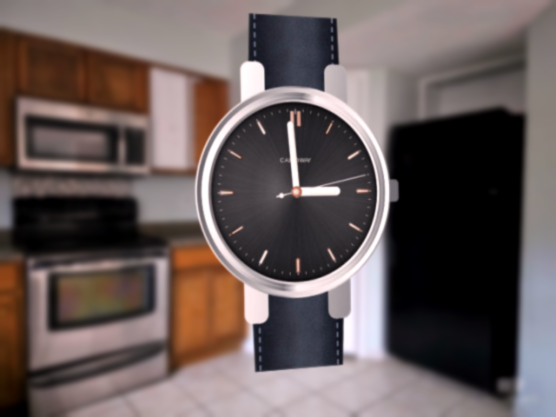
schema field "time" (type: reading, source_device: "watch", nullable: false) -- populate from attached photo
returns 2:59:13
